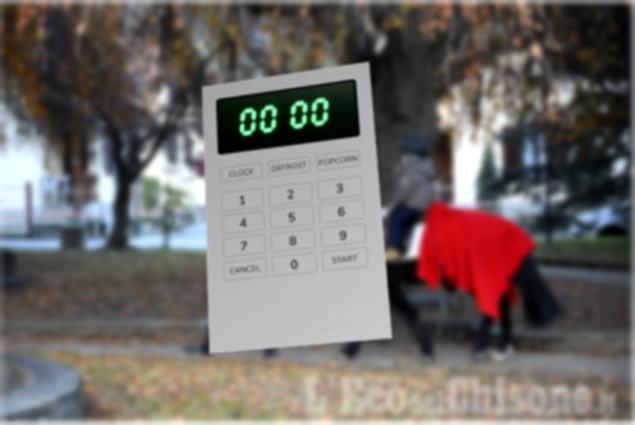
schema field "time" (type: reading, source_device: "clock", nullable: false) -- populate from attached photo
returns 0:00
